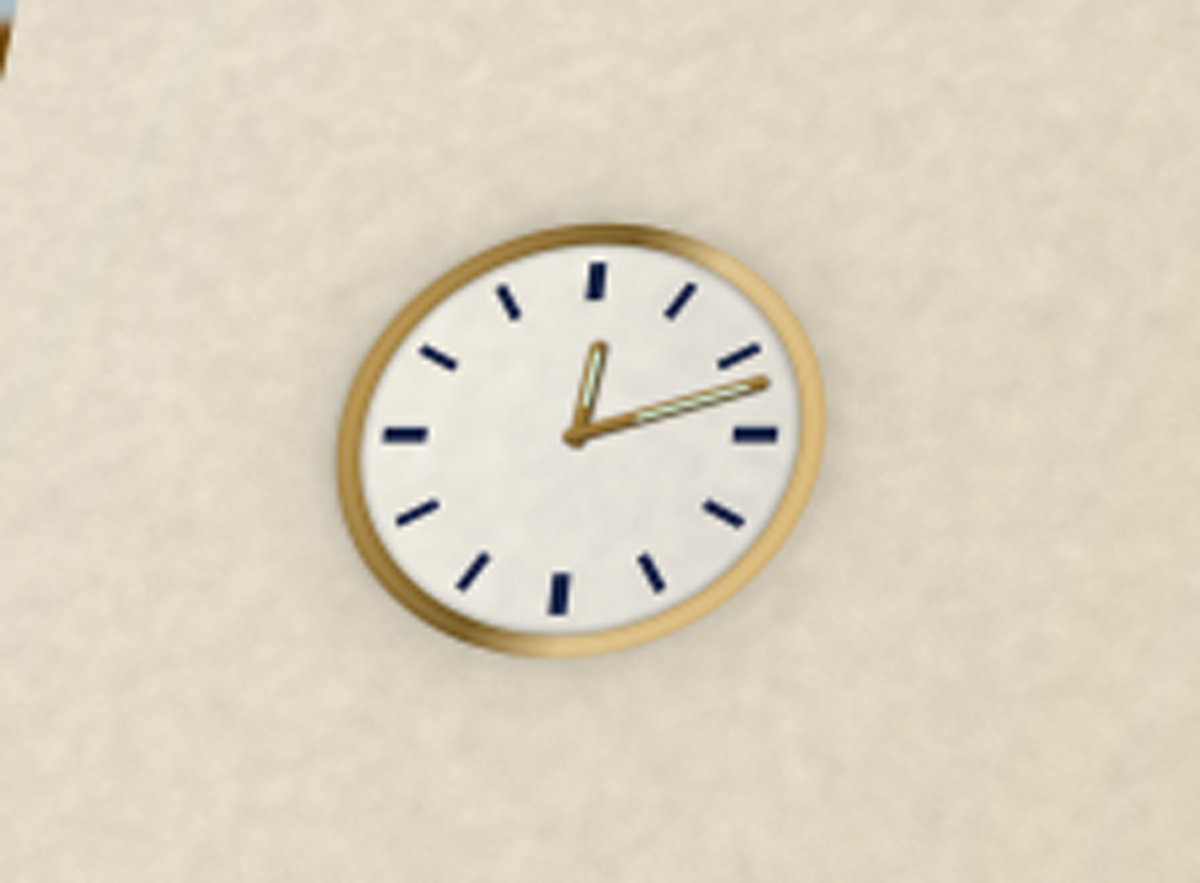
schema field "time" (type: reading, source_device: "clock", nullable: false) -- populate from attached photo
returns 12:12
